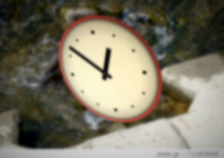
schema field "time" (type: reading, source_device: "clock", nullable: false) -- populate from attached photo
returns 12:52
